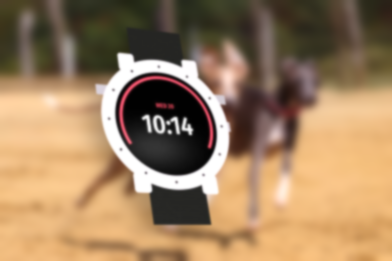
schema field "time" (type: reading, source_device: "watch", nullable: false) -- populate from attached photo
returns 10:14
